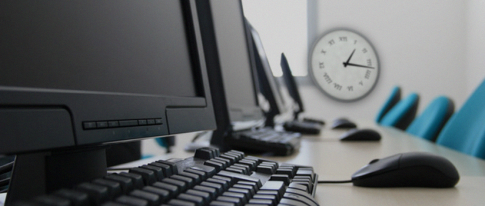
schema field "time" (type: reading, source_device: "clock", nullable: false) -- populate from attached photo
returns 1:17
